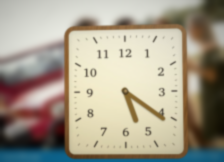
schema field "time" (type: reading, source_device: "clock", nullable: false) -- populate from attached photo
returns 5:21
